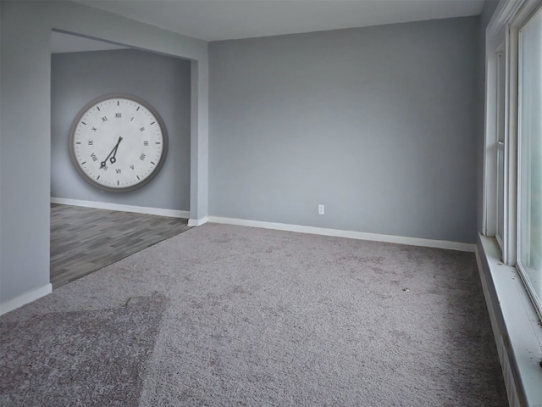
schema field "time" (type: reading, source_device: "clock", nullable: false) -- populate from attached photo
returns 6:36
